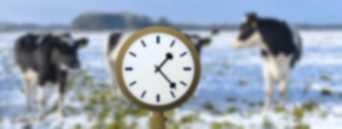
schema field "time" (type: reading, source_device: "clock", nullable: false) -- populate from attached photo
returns 1:23
